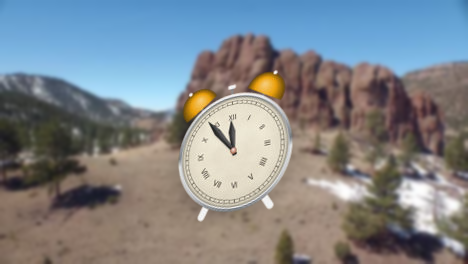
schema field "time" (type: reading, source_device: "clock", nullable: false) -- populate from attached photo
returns 11:54
